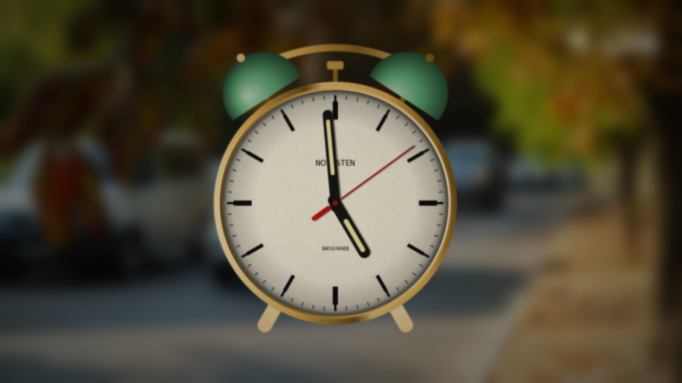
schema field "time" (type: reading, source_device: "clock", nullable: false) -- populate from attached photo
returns 4:59:09
